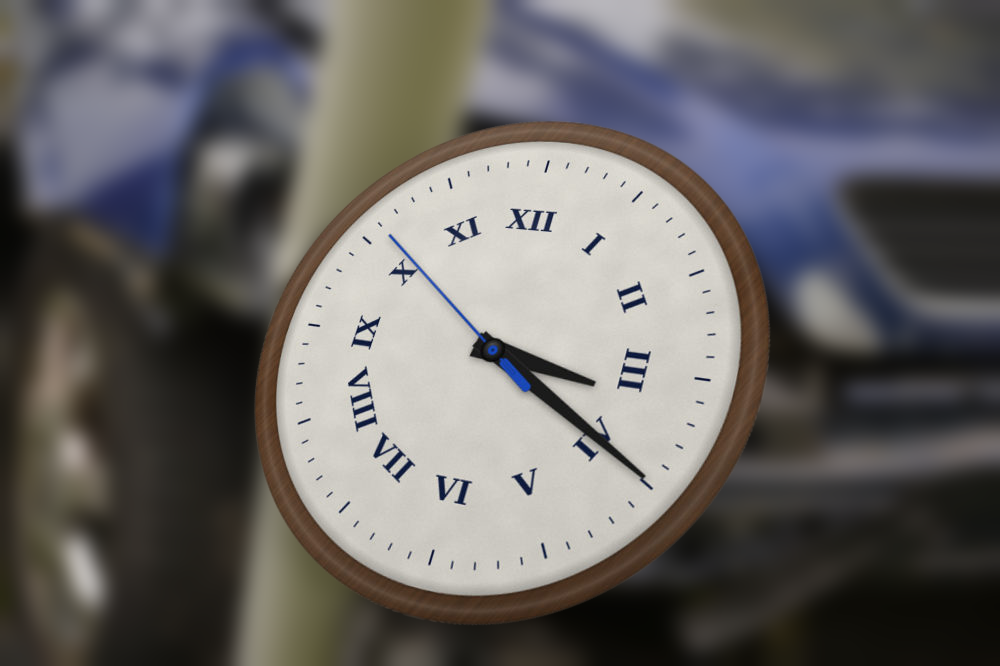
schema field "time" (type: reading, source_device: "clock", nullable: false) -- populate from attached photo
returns 3:19:51
